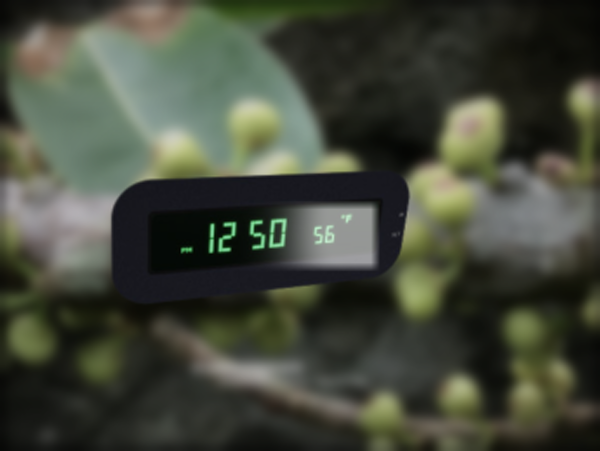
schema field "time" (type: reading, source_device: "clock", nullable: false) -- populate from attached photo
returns 12:50
